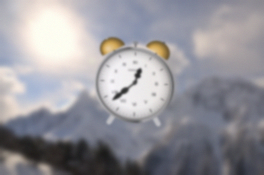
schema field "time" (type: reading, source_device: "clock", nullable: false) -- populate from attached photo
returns 12:38
